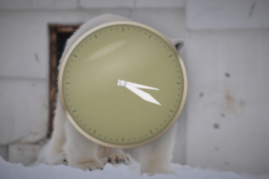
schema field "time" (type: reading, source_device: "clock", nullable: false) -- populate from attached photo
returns 3:20
